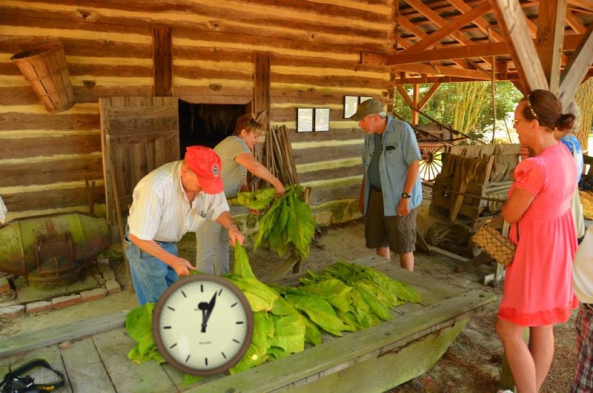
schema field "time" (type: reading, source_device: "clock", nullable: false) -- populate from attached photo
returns 12:04
